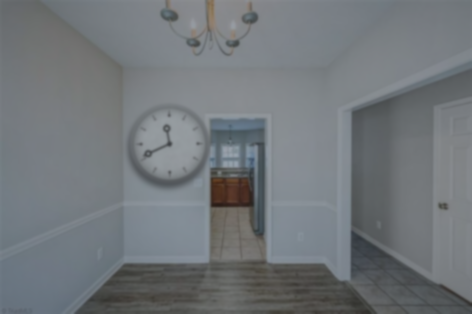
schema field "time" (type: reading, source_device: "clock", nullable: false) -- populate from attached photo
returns 11:41
